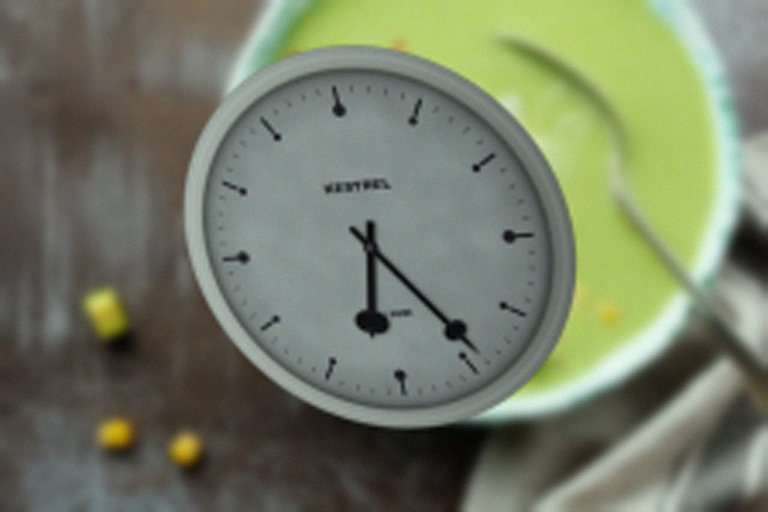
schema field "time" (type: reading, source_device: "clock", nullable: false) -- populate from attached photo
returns 6:24
